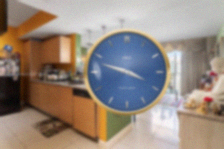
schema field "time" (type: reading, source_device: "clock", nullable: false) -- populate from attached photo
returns 3:48
